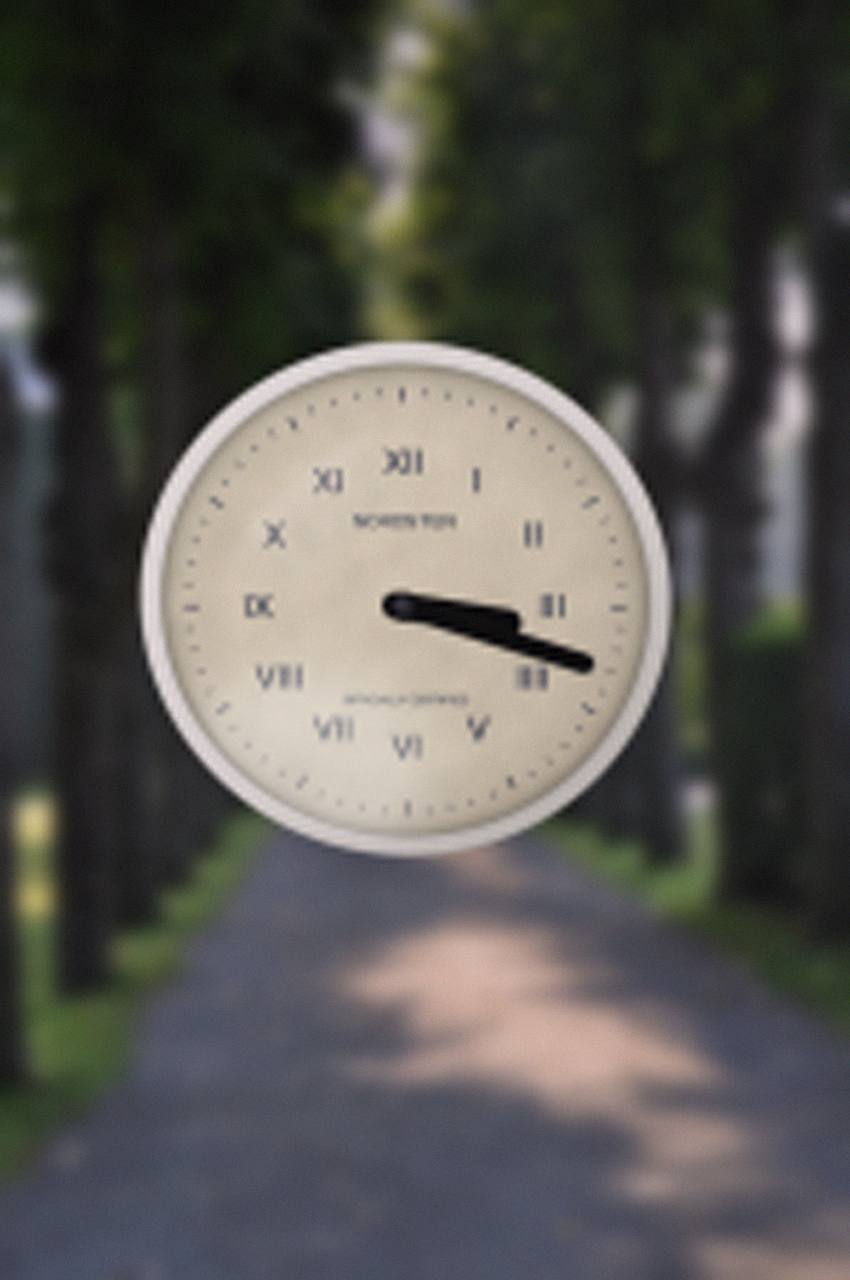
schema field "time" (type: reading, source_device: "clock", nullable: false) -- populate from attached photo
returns 3:18
